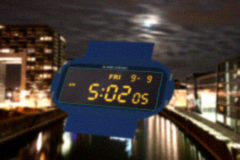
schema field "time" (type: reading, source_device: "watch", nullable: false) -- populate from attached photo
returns 5:02:05
